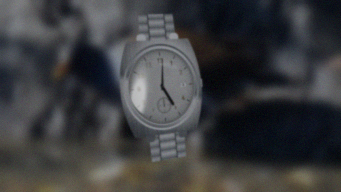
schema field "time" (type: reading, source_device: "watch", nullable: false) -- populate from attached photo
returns 5:01
